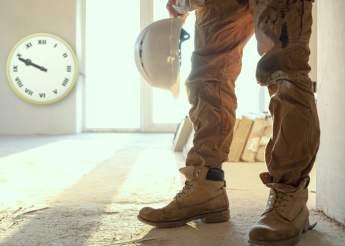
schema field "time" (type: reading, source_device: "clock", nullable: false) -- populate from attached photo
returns 9:49
